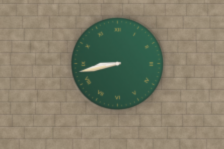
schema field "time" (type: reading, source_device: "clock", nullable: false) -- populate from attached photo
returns 8:43
